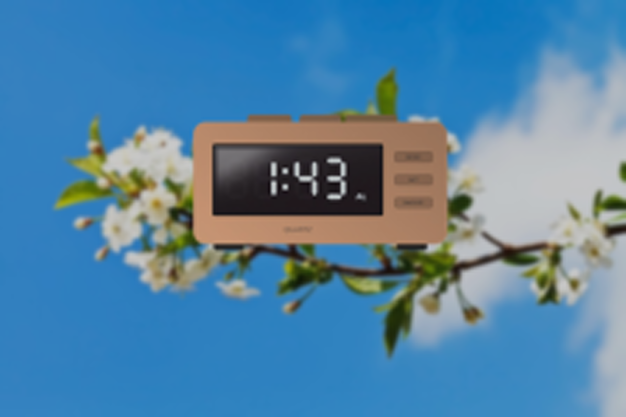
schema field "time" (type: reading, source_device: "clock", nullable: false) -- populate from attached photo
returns 1:43
